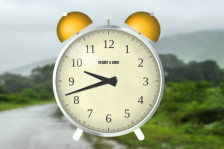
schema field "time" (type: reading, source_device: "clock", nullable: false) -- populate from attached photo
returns 9:42
